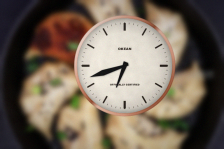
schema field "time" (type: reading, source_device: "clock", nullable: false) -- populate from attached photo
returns 6:42
